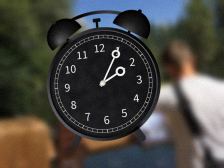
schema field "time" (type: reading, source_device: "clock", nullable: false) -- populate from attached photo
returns 2:05
